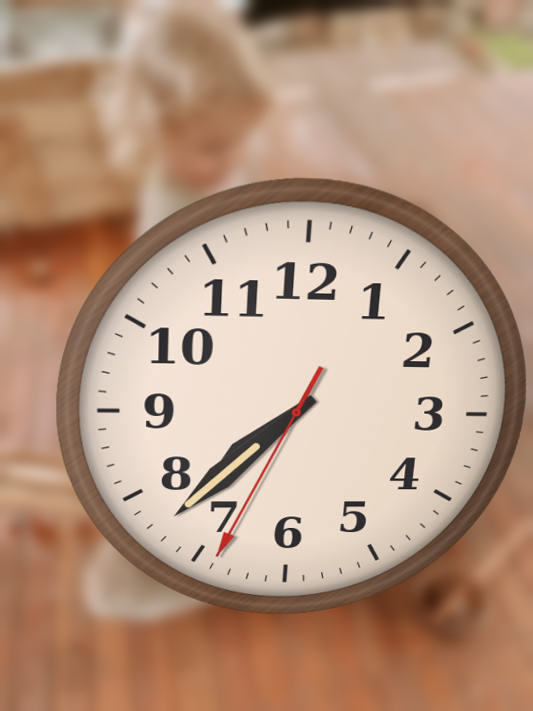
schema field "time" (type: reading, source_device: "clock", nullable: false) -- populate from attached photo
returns 7:37:34
